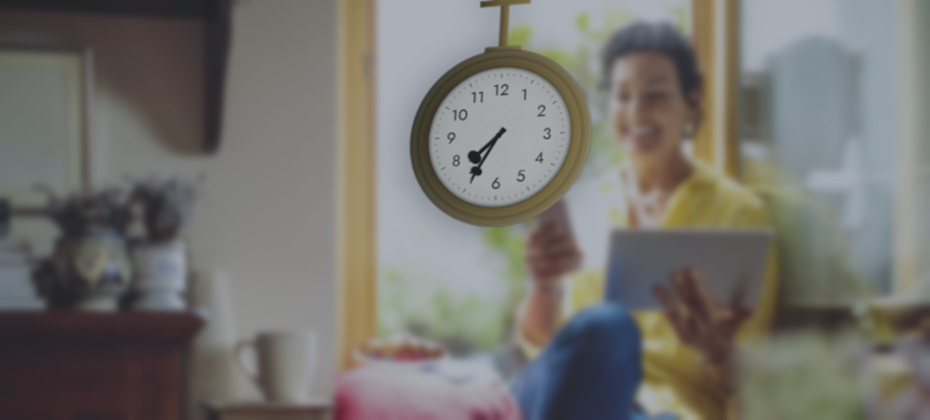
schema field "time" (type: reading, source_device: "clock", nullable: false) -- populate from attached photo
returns 7:35
